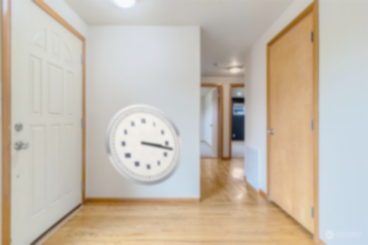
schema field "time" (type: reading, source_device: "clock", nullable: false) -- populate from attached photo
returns 3:17
